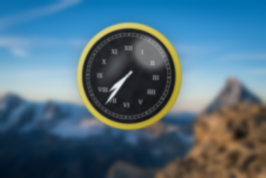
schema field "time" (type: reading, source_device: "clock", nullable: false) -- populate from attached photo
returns 7:36
